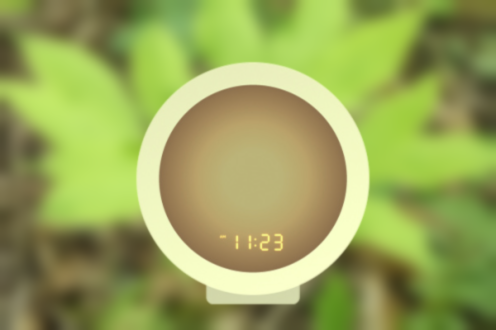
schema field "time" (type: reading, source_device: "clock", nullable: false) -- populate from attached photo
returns 11:23
